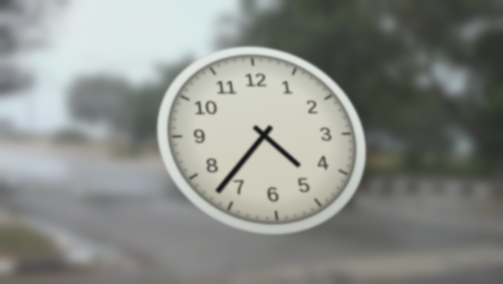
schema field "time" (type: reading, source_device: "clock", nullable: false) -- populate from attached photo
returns 4:37
